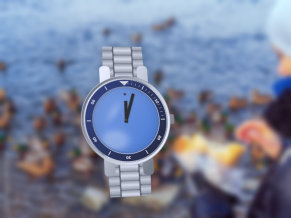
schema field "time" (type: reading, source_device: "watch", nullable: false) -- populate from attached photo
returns 12:03
